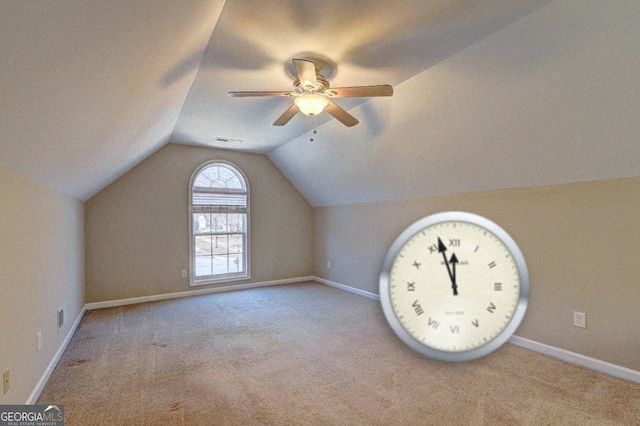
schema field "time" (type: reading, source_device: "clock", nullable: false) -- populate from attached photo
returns 11:57
